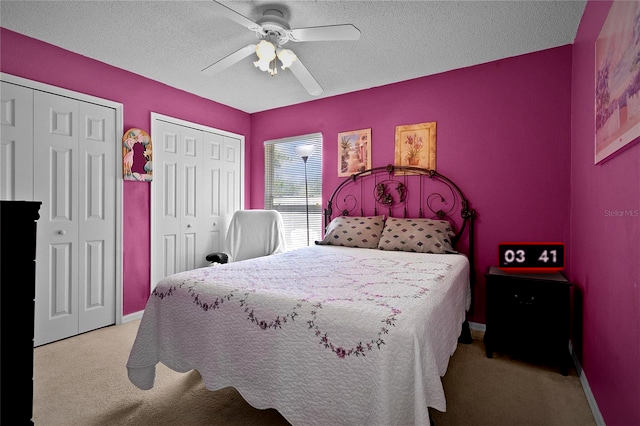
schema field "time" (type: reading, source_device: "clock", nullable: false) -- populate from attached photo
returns 3:41
